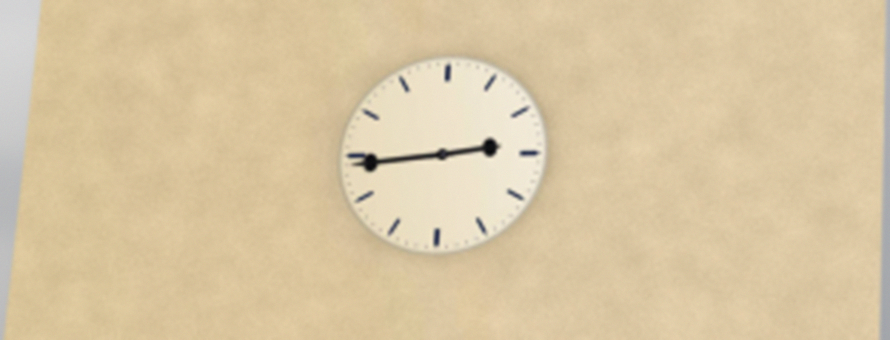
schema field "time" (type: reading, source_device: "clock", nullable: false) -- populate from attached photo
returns 2:44
